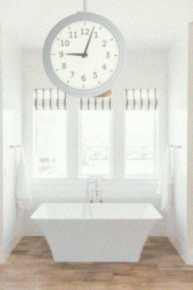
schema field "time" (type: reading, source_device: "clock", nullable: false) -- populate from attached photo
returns 9:03
